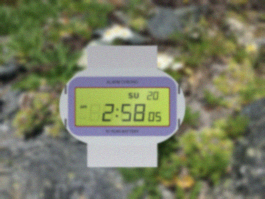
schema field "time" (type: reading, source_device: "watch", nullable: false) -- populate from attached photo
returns 2:58
